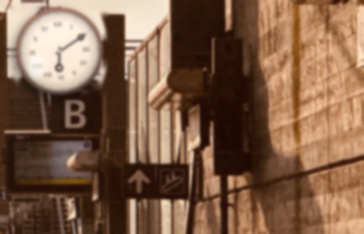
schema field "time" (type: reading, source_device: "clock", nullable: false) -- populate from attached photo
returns 6:10
